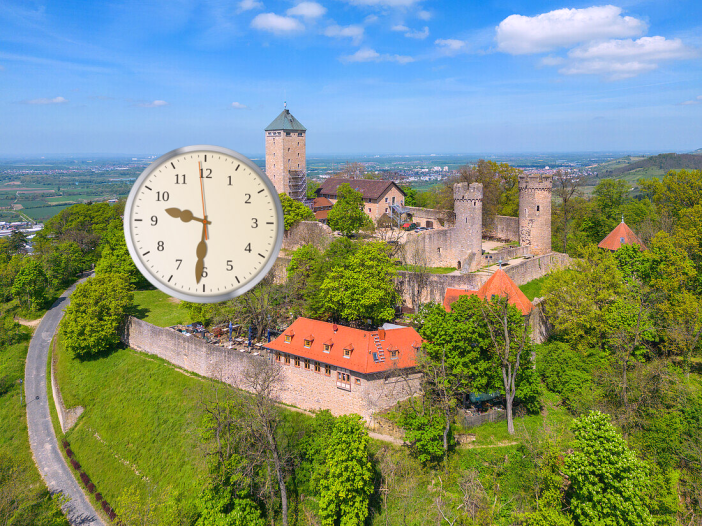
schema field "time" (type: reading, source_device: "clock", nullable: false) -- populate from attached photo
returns 9:30:59
